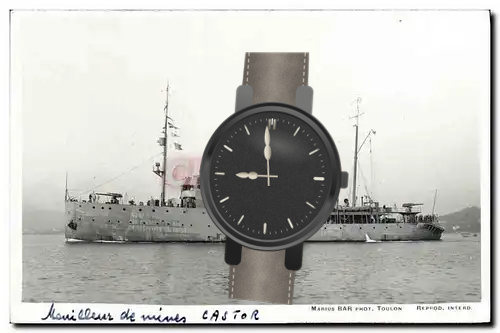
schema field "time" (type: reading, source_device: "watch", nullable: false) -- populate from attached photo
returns 8:59
